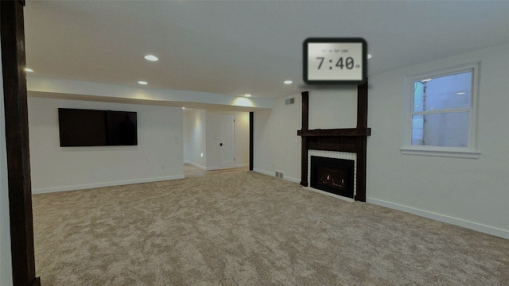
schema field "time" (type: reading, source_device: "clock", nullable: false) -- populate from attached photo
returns 7:40
